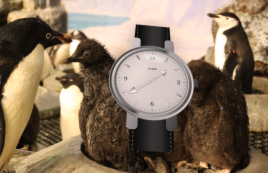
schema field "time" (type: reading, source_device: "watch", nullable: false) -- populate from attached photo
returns 1:39
